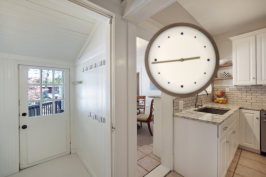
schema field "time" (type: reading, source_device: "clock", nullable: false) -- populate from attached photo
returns 2:44
